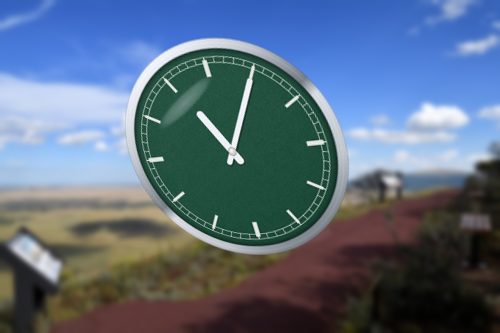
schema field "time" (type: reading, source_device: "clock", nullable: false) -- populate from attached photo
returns 11:05
